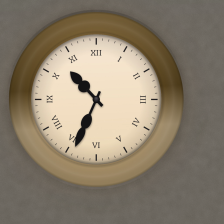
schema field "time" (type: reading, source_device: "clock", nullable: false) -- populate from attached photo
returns 10:34
